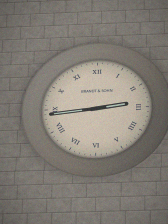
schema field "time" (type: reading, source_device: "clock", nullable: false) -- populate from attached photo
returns 2:44
